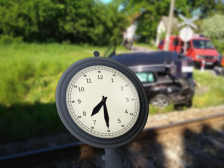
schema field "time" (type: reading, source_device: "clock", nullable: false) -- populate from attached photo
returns 7:30
